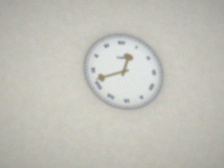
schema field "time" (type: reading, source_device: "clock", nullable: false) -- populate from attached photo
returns 12:42
